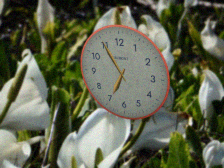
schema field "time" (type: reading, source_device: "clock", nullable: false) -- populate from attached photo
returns 6:55
